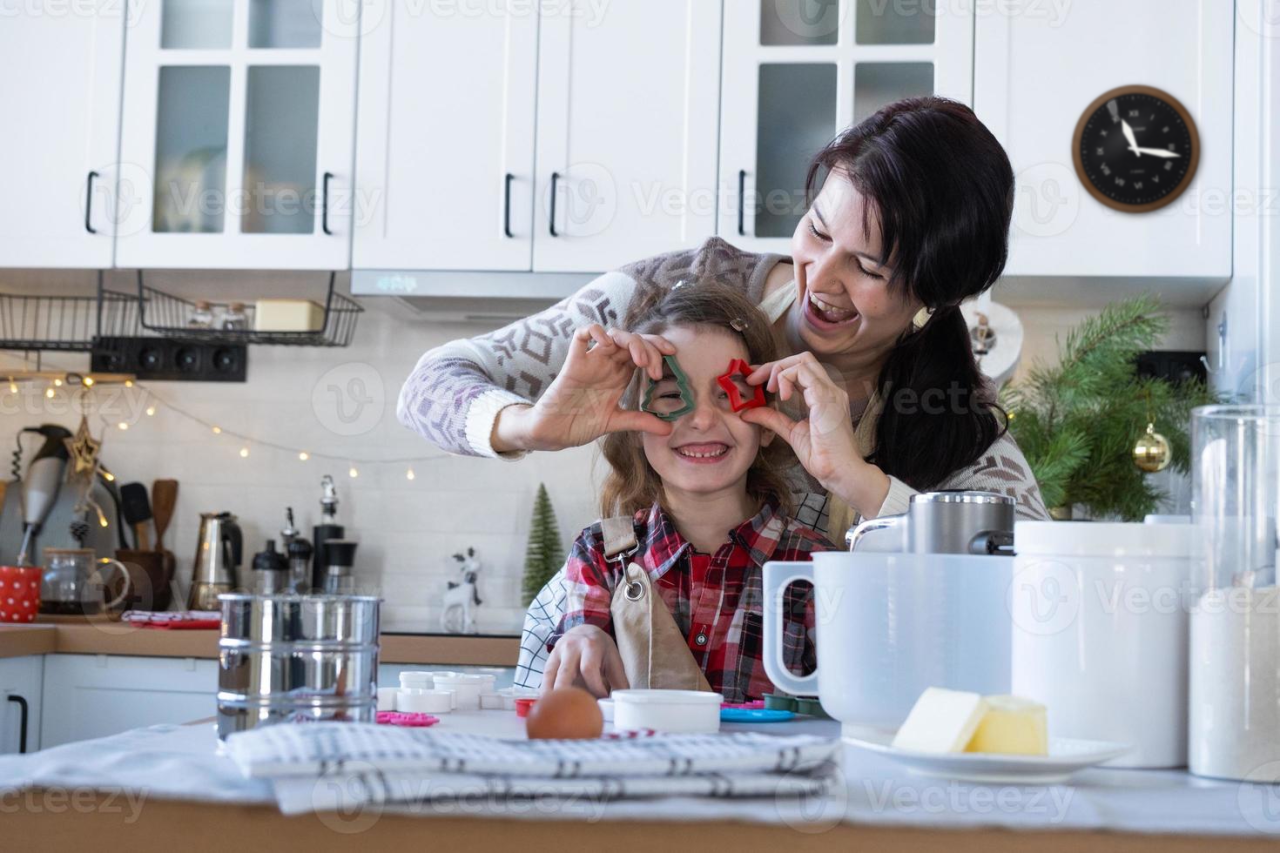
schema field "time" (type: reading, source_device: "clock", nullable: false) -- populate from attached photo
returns 11:17
